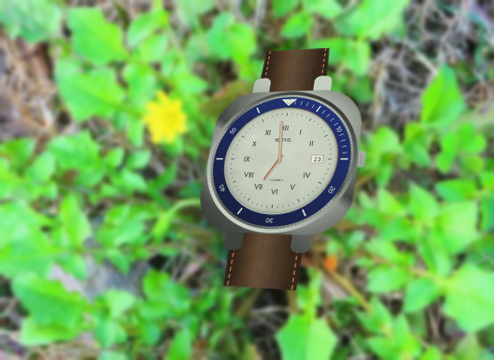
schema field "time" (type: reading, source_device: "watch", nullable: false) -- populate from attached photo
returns 6:59
